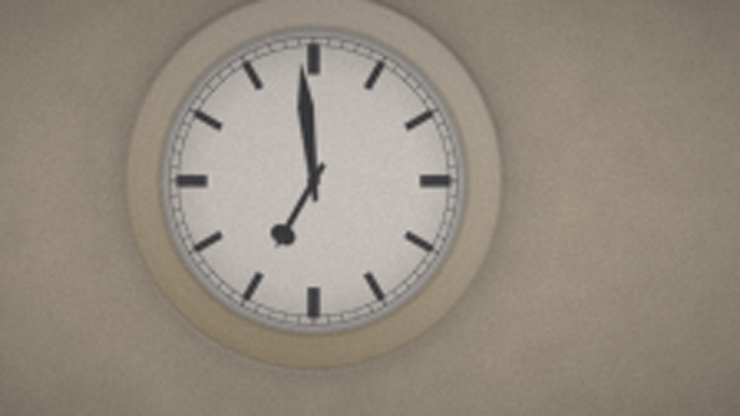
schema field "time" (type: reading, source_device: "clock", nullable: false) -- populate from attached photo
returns 6:59
